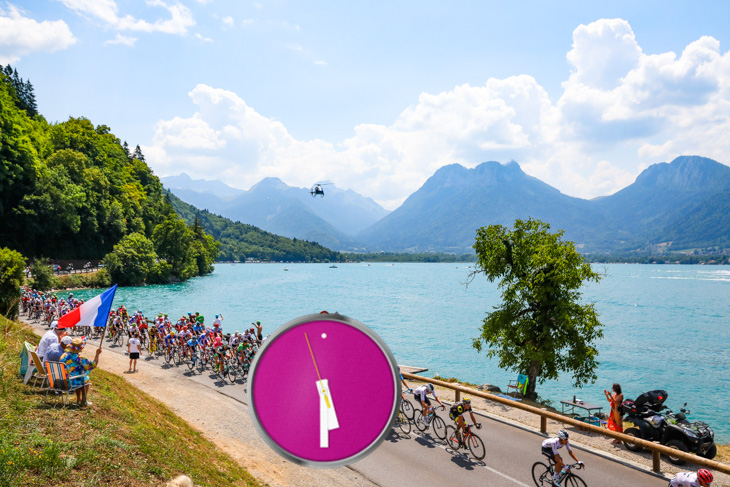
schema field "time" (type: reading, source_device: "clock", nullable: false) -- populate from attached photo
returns 5:29:57
